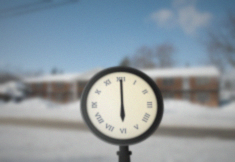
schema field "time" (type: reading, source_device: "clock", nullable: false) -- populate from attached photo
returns 6:00
